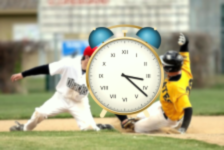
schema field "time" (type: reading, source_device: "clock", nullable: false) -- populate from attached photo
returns 3:22
